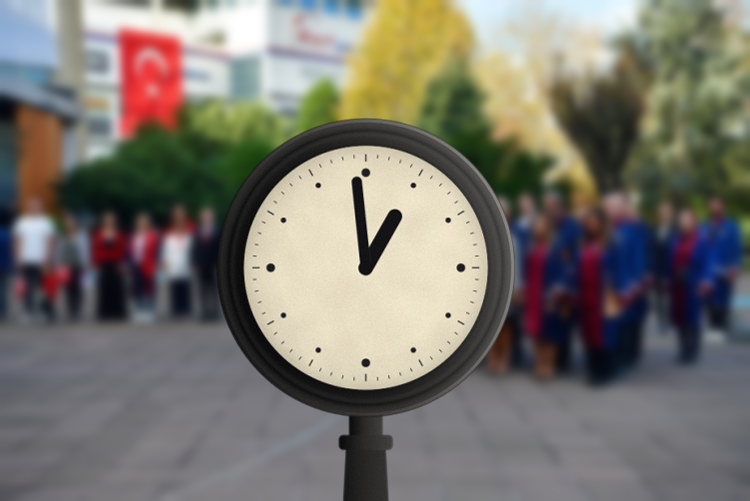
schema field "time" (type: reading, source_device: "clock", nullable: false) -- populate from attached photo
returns 12:59
